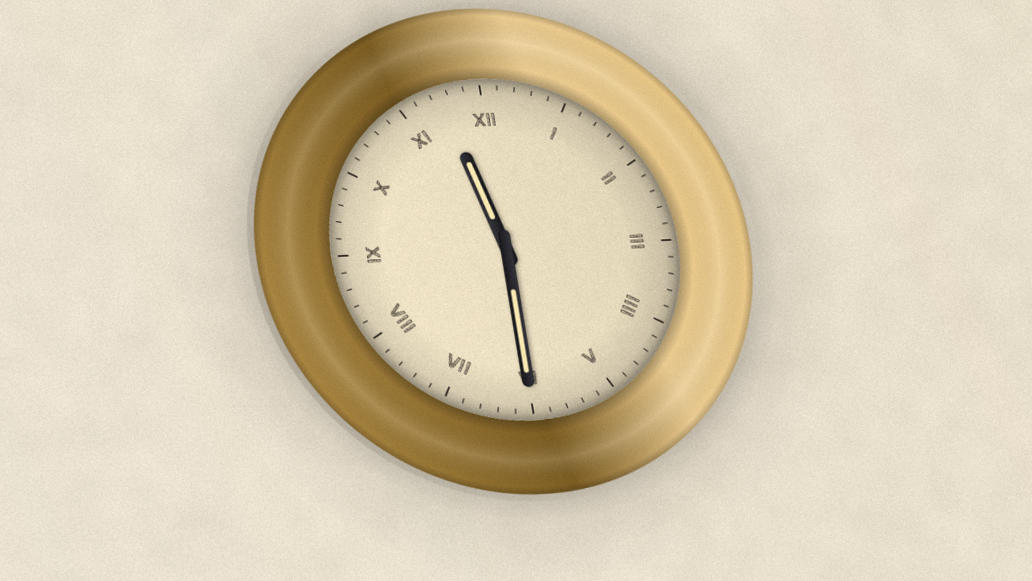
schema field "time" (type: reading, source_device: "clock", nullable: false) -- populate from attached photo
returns 11:30
